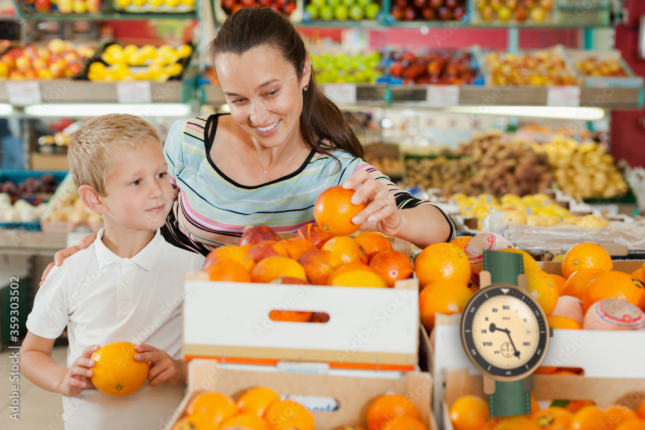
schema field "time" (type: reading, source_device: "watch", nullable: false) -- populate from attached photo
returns 9:26
